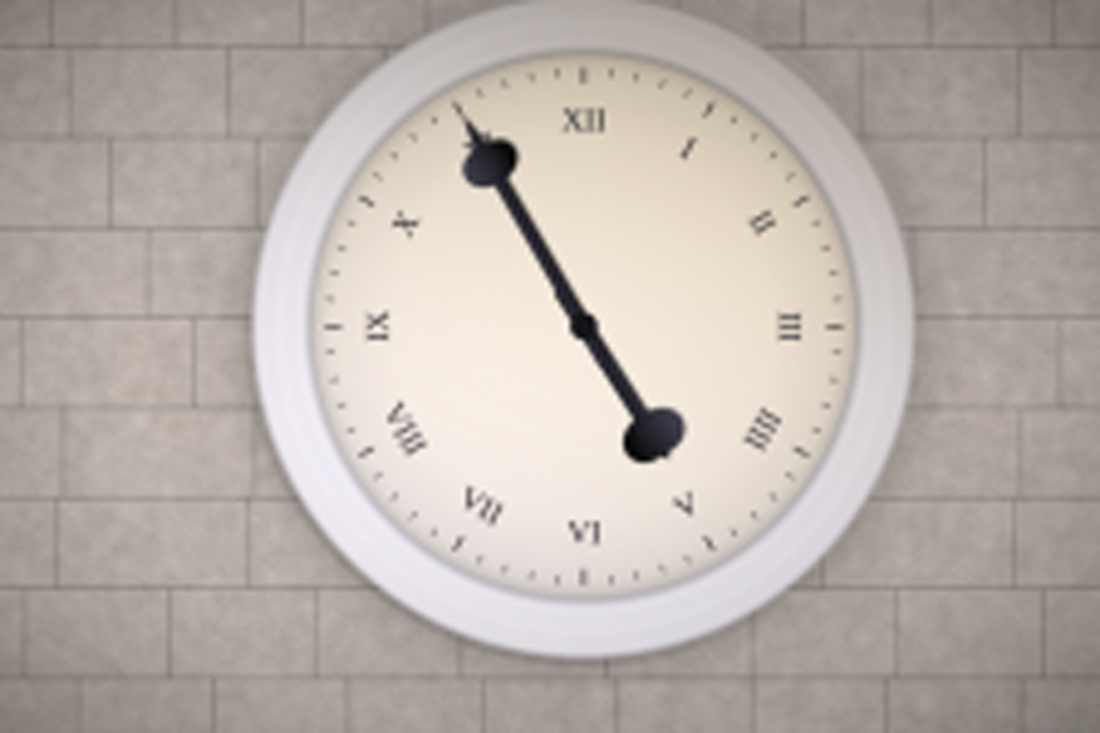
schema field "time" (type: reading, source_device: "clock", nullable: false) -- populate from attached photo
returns 4:55
